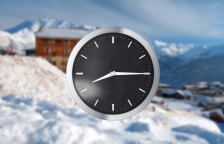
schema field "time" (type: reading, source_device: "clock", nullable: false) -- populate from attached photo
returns 8:15
